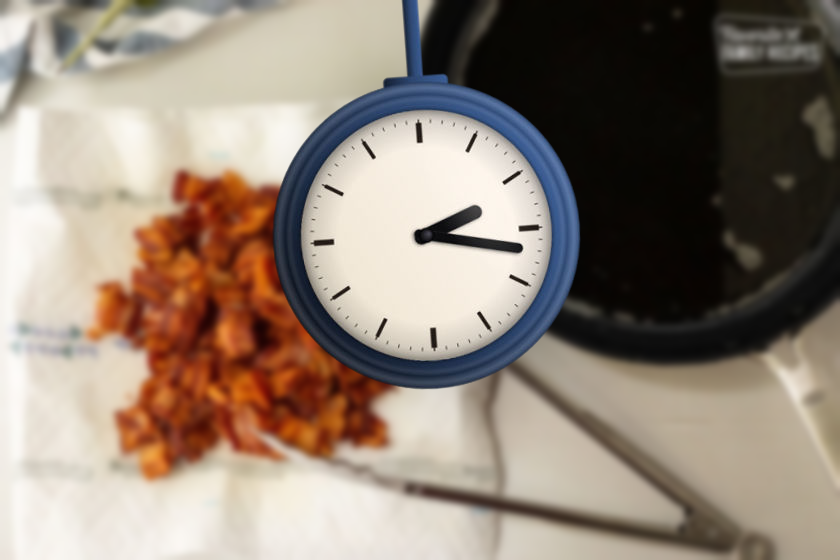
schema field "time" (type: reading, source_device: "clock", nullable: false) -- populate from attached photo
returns 2:17
